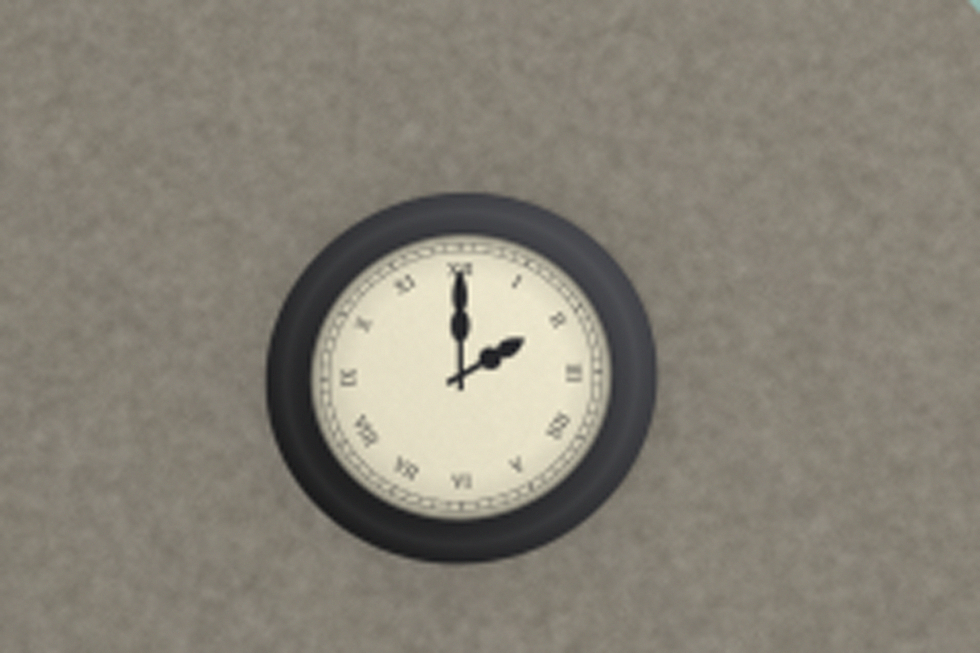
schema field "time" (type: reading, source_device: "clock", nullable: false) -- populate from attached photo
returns 2:00
